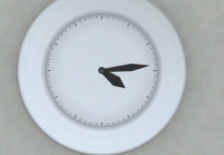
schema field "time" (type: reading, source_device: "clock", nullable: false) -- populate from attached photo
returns 4:14
